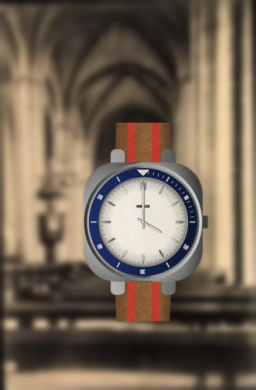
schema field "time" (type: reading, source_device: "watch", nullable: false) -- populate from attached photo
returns 4:00
